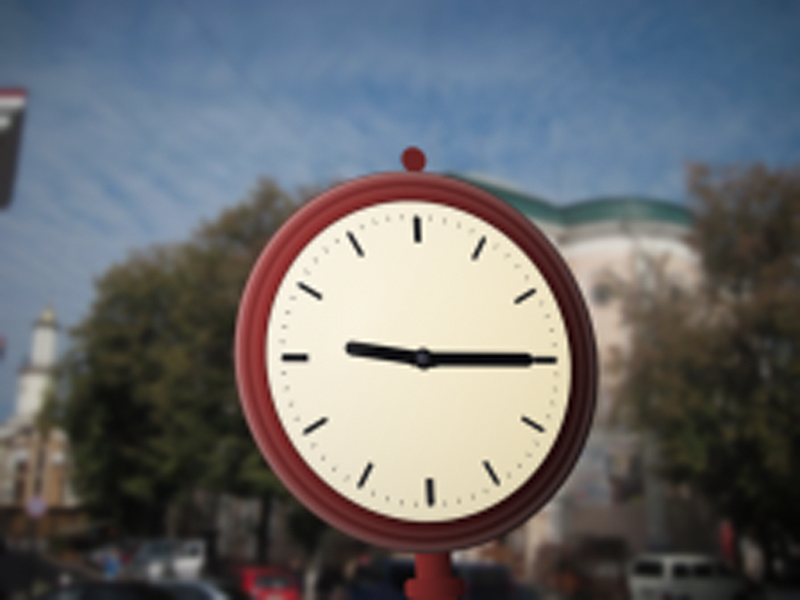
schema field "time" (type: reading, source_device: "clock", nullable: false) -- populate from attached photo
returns 9:15
